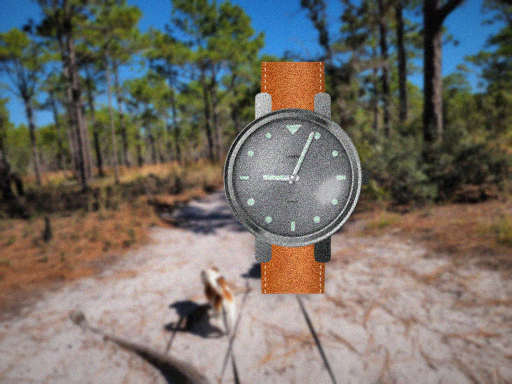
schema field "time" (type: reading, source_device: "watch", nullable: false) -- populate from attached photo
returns 9:04
